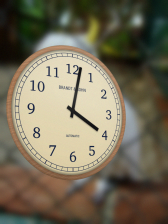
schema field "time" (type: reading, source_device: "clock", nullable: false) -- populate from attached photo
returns 4:02
